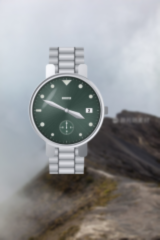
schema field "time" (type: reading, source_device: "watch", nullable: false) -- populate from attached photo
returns 3:49
